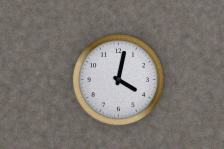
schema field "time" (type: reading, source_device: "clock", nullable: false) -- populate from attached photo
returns 4:02
